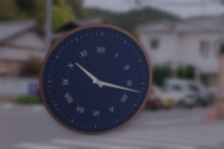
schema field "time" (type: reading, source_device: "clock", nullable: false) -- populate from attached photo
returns 10:17
